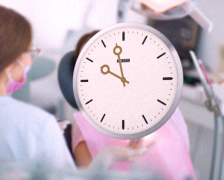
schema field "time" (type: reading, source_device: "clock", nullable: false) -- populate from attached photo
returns 9:58
